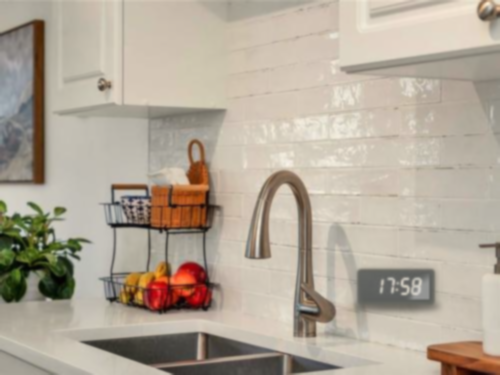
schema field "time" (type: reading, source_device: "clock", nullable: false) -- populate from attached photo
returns 17:58
